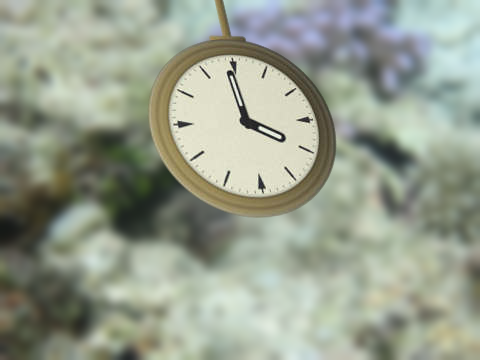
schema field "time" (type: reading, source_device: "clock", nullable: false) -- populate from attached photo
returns 3:59
